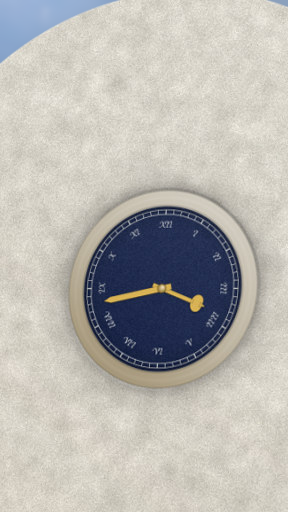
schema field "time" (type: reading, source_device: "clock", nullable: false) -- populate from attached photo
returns 3:43
